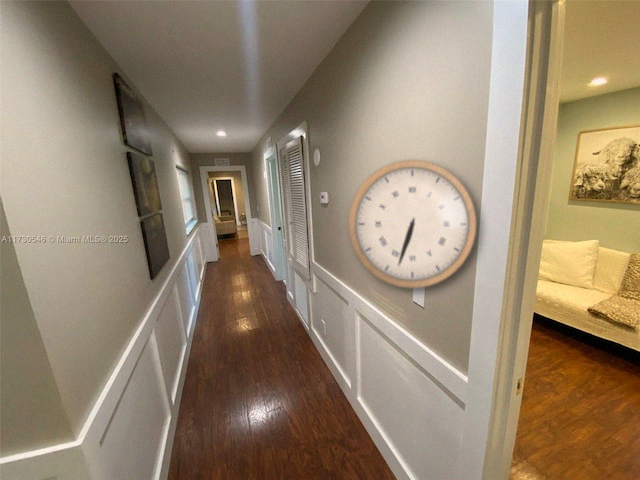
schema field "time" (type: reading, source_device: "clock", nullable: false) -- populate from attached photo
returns 6:33
